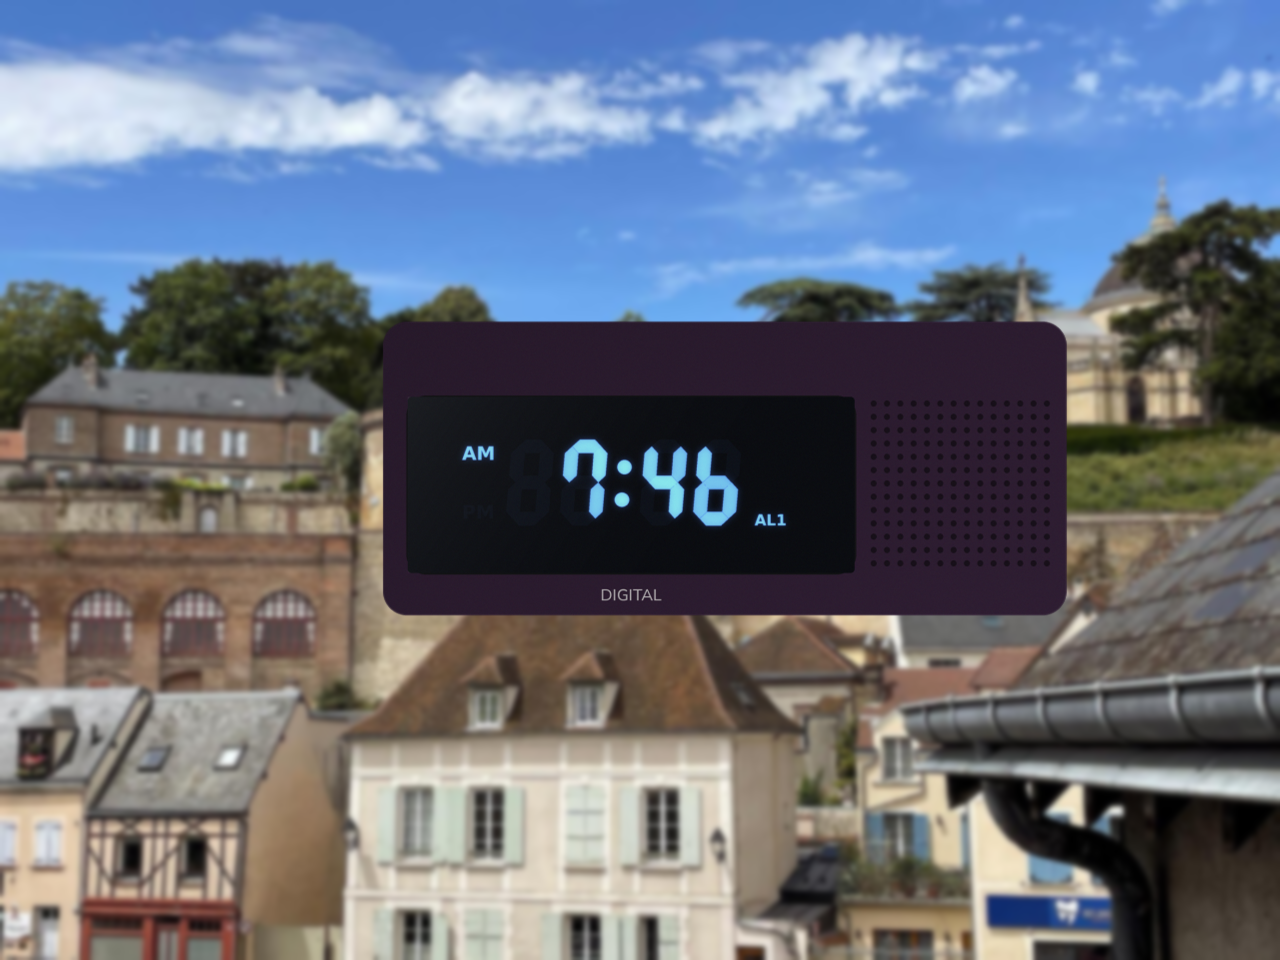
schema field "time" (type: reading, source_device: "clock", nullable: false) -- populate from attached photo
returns 7:46
